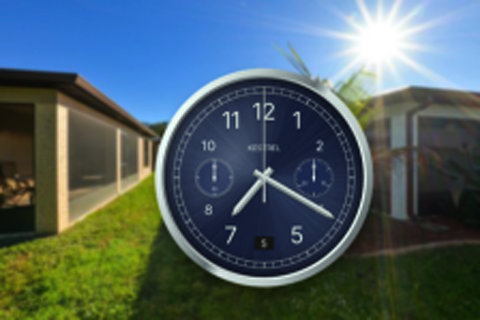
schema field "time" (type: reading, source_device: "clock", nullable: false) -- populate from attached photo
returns 7:20
